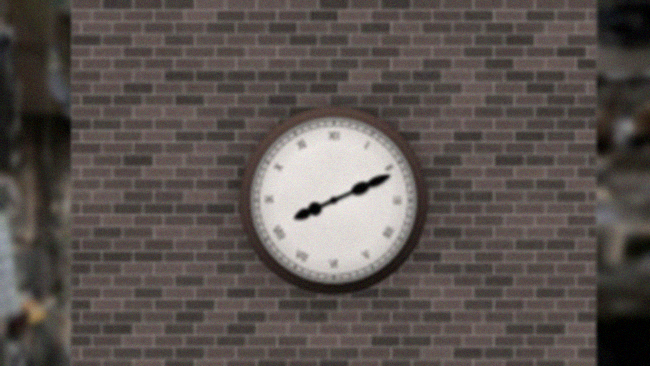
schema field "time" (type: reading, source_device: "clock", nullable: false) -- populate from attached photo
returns 8:11
